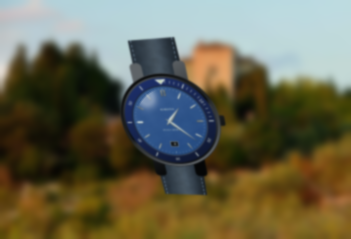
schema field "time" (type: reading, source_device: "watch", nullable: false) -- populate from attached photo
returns 1:22
